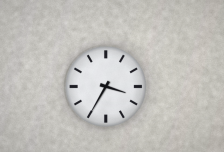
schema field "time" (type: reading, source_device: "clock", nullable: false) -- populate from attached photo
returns 3:35
